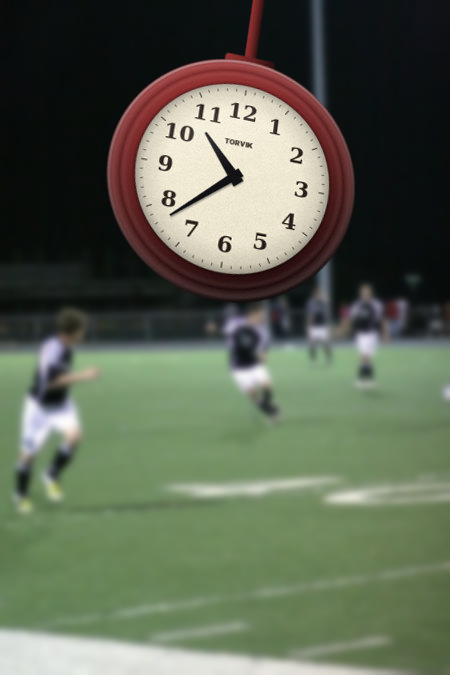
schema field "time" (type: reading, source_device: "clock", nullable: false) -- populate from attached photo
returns 10:38
